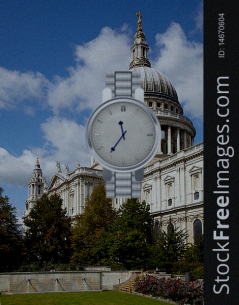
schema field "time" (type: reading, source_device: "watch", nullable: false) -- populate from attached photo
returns 11:36
